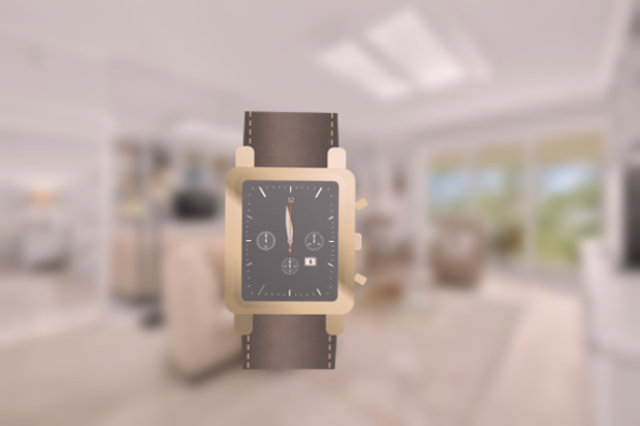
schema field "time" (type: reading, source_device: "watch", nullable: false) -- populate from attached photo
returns 11:59
